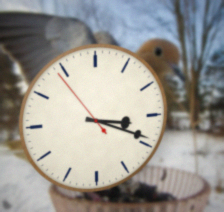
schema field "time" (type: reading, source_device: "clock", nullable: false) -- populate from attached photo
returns 3:18:54
